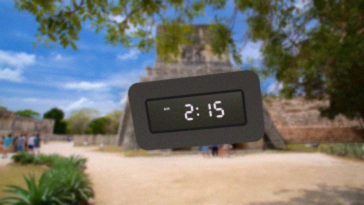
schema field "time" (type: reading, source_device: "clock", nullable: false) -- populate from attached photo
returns 2:15
